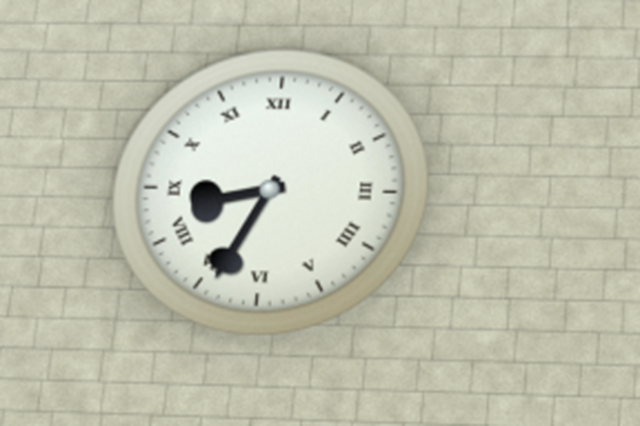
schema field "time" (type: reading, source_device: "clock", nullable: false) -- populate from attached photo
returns 8:34
